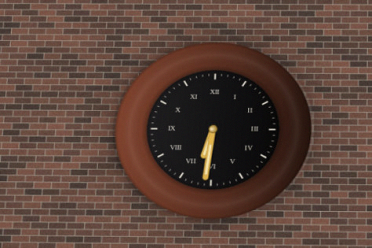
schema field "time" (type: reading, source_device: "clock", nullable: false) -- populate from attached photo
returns 6:31
